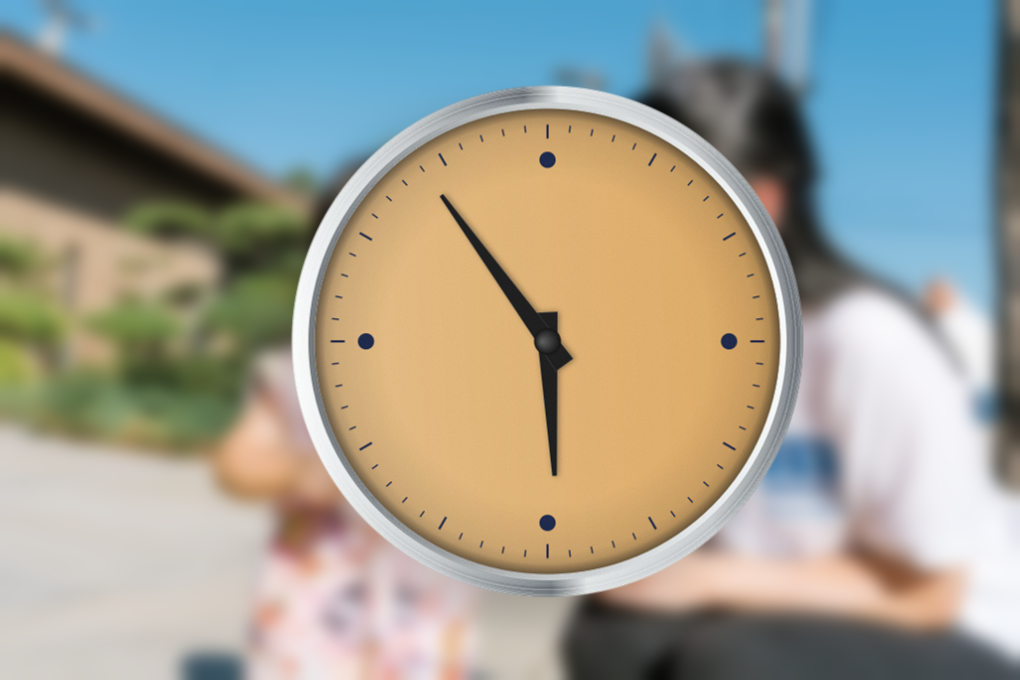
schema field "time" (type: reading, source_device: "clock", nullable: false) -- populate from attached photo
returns 5:54
